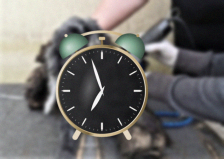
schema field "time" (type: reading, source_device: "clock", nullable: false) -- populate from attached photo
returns 6:57
